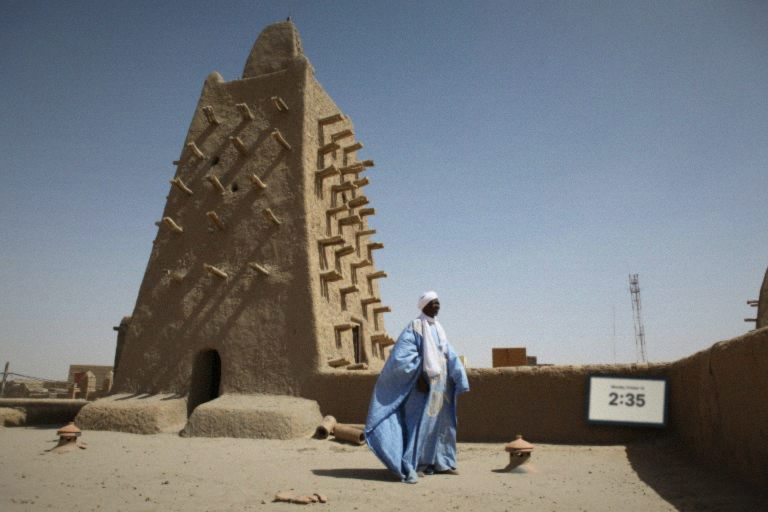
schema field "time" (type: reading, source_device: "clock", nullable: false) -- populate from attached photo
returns 2:35
